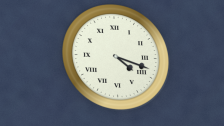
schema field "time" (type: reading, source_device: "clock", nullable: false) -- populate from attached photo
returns 4:18
